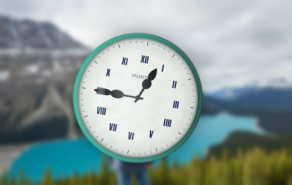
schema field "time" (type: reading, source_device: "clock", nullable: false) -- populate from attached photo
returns 12:45
